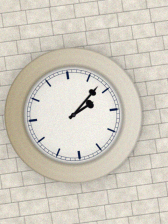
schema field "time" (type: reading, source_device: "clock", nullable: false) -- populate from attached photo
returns 2:08
